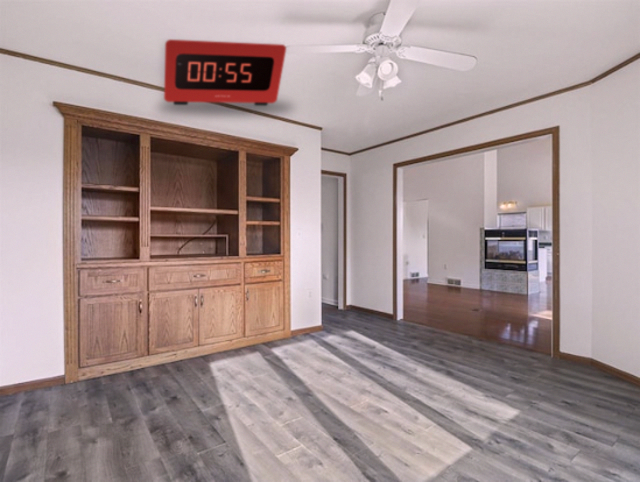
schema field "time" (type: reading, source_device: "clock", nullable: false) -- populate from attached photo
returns 0:55
